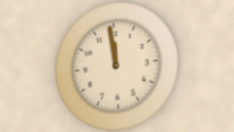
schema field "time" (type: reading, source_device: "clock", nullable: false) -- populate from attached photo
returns 11:59
